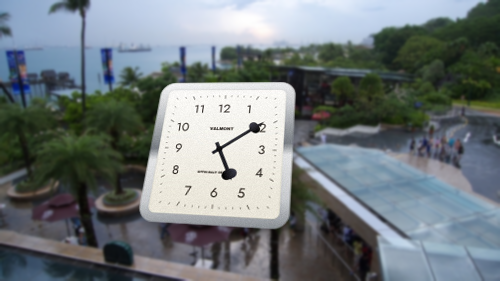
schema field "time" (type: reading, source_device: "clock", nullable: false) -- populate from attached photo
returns 5:09
